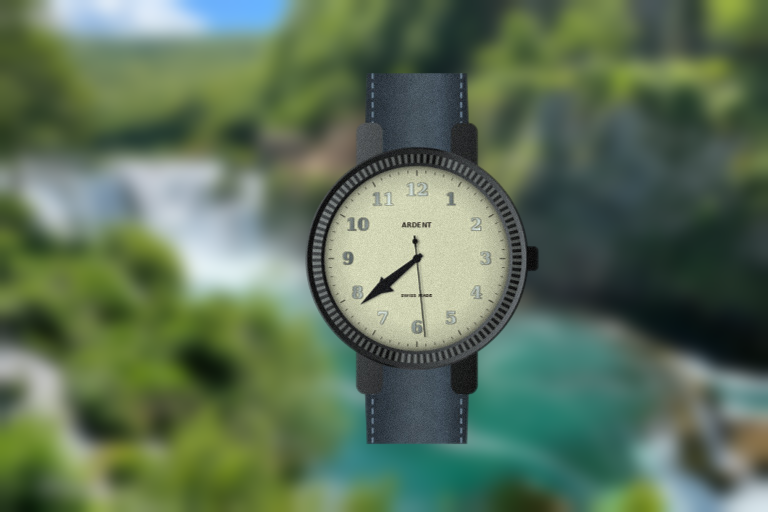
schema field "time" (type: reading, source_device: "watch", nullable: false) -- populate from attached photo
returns 7:38:29
